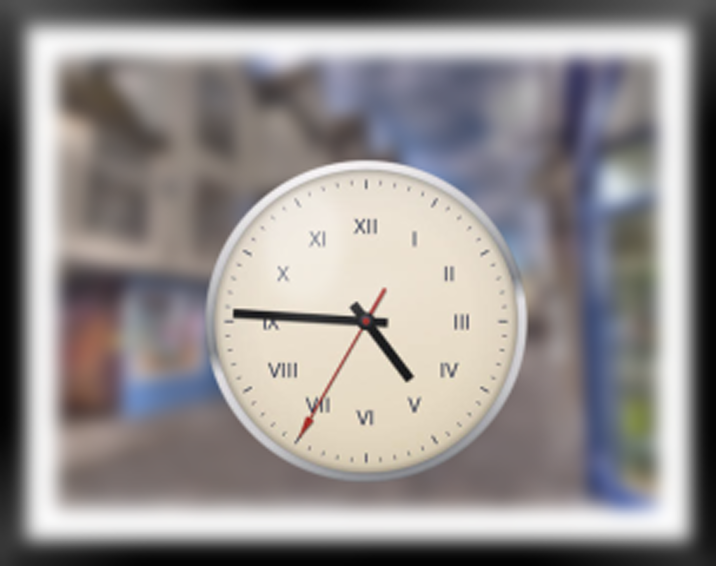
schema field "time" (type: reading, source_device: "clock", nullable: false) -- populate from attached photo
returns 4:45:35
